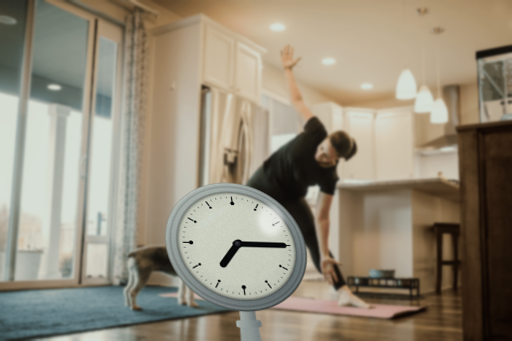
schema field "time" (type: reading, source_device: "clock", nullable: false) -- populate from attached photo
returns 7:15
